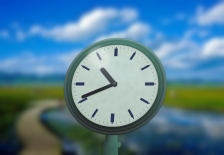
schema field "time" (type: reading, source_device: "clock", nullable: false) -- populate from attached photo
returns 10:41
